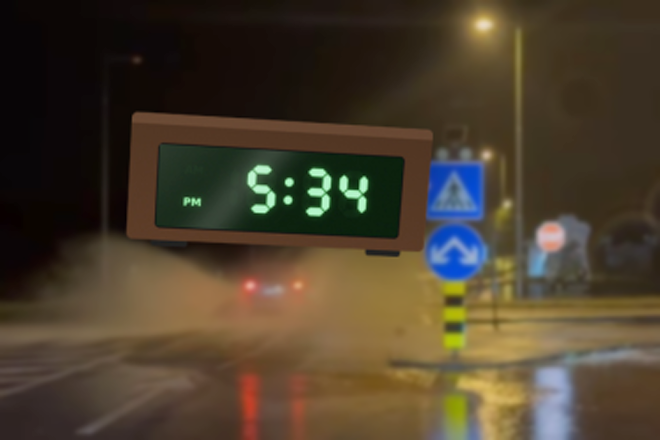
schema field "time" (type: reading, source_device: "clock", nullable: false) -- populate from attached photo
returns 5:34
